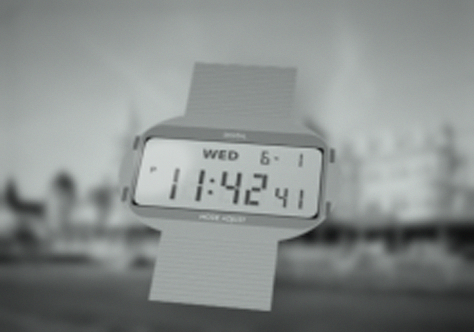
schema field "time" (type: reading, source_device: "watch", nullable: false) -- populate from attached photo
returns 11:42:41
